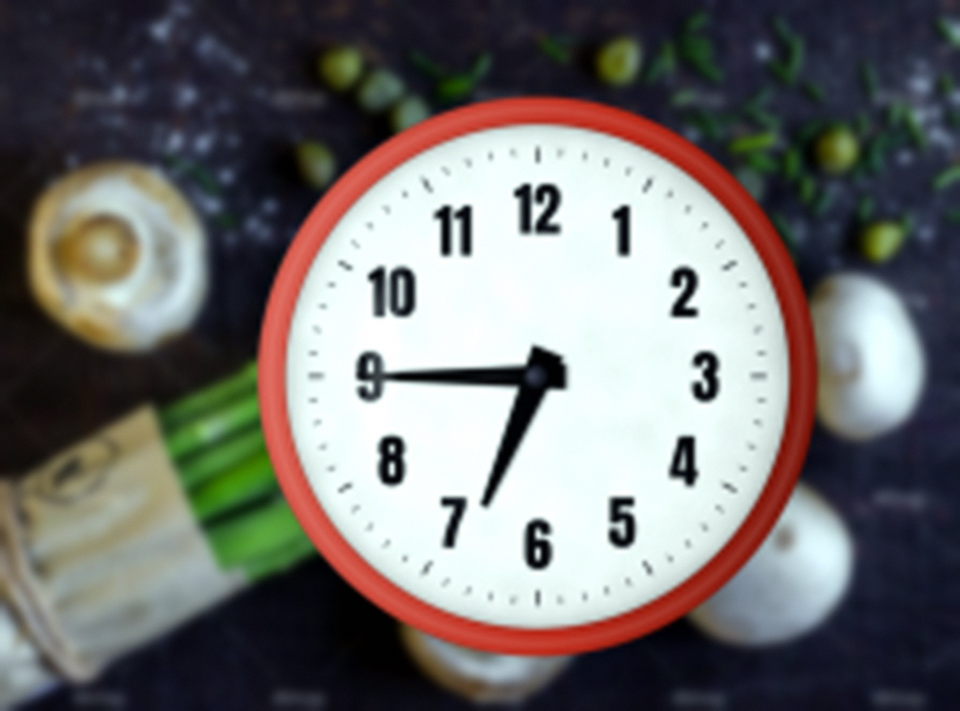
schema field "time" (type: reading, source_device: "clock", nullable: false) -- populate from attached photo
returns 6:45
